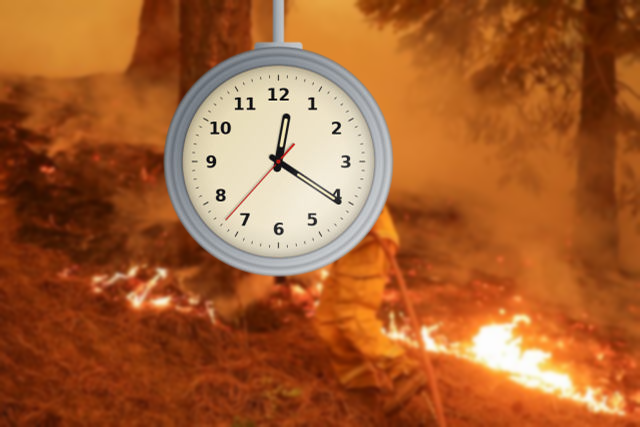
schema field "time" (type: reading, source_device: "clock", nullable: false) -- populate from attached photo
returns 12:20:37
